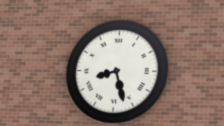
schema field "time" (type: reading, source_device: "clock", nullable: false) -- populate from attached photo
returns 8:27
